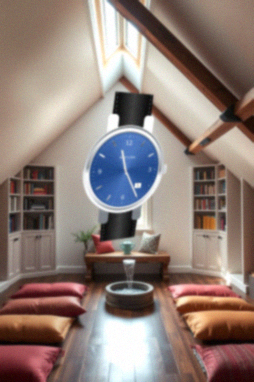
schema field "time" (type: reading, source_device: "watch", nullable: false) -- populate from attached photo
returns 11:25
